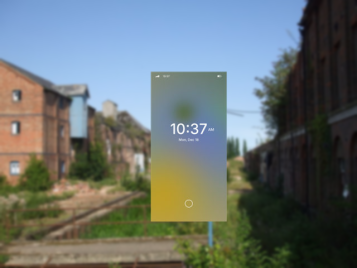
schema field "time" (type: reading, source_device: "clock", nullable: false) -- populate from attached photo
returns 10:37
